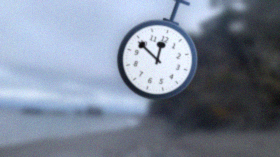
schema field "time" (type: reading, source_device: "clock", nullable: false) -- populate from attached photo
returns 11:49
